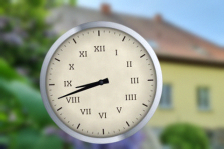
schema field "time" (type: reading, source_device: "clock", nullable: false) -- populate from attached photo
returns 8:42
